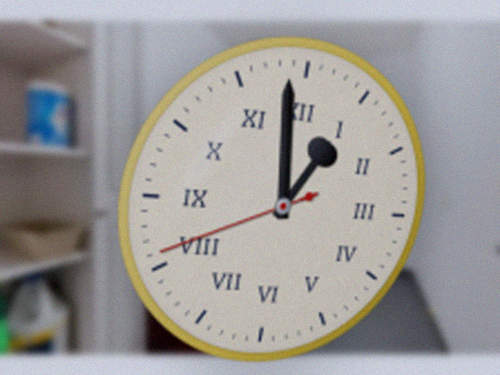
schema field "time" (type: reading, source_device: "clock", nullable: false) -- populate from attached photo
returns 12:58:41
